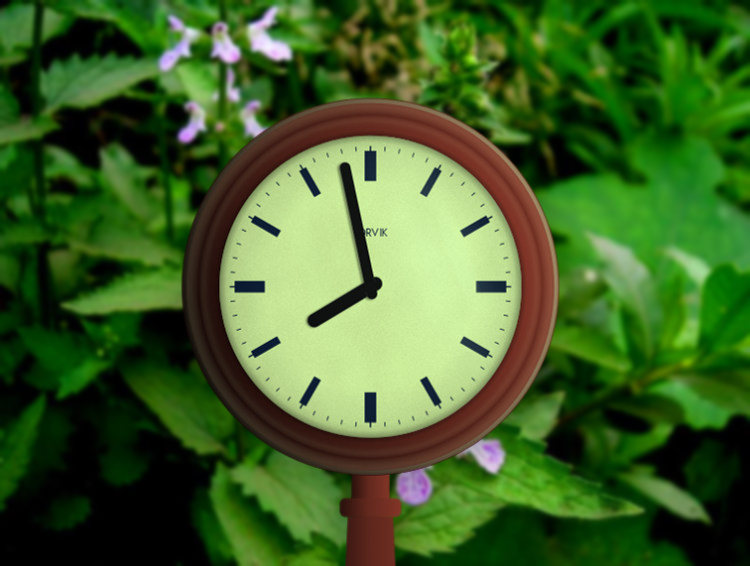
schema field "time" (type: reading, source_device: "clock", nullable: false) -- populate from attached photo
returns 7:58
